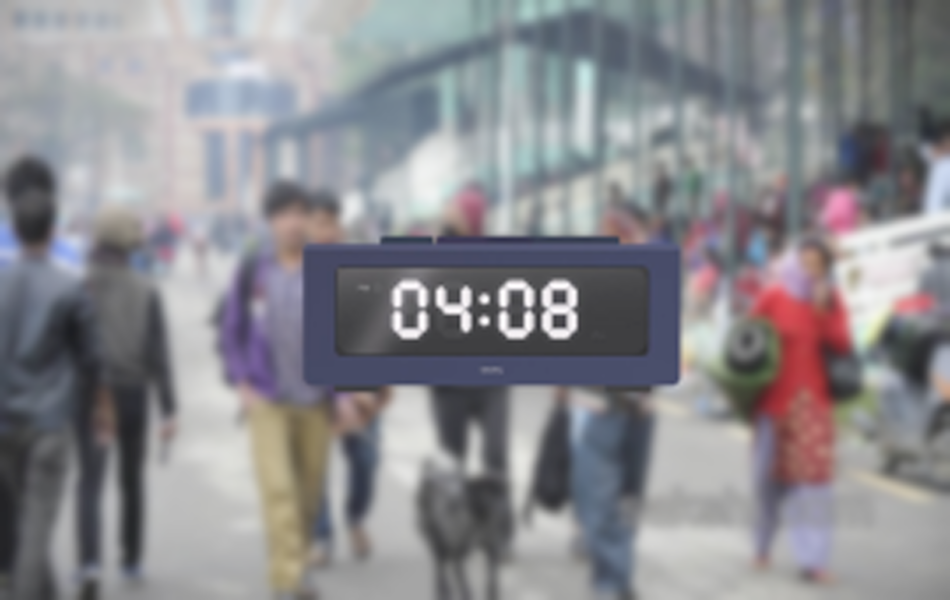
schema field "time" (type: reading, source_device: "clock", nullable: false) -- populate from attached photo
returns 4:08
